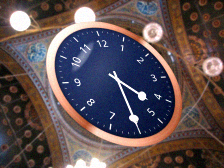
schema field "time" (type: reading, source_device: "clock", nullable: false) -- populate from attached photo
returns 4:30
